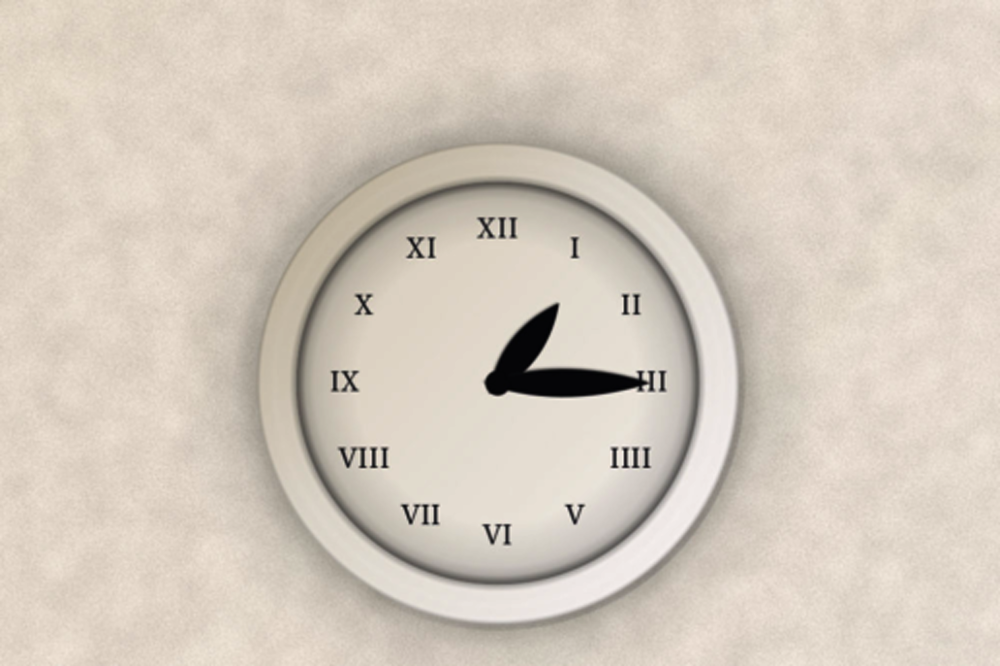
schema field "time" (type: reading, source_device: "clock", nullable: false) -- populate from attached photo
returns 1:15
